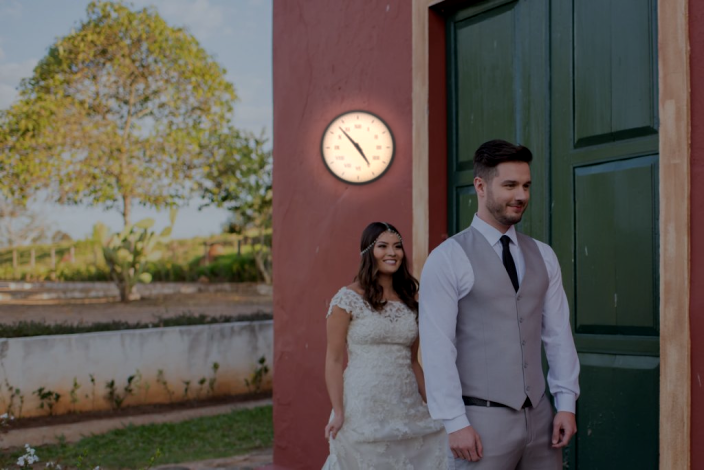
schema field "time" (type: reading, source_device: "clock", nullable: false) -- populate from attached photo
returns 4:53
